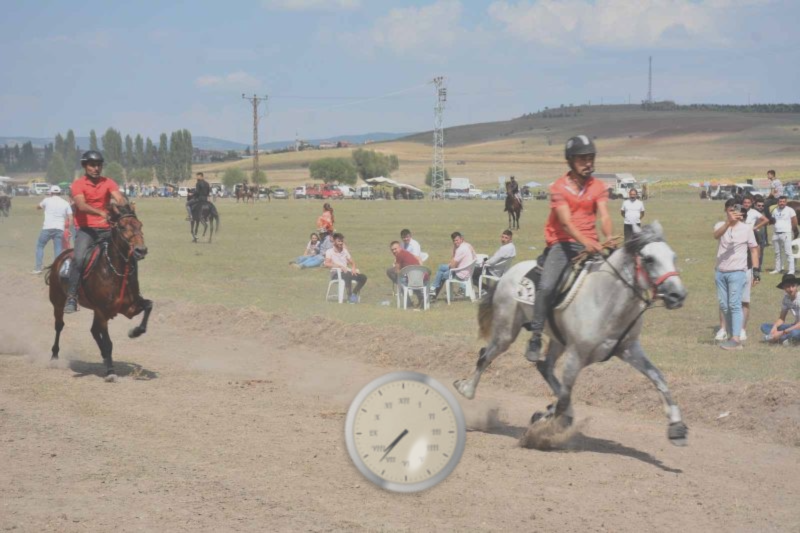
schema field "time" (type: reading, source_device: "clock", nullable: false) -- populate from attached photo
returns 7:37
